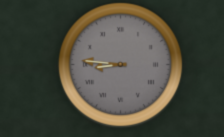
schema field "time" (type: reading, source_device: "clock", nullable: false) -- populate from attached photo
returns 8:46
